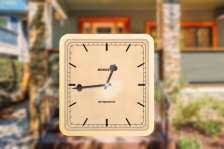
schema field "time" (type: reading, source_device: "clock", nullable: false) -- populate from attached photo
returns 12:44
